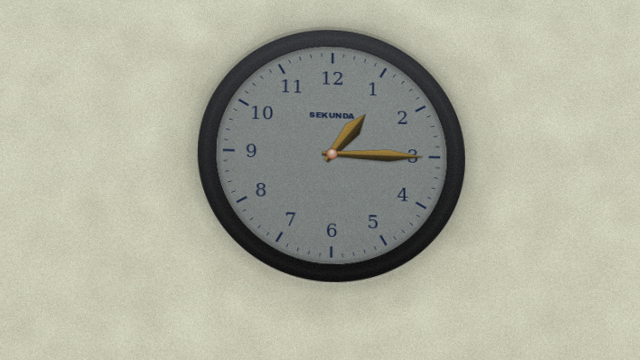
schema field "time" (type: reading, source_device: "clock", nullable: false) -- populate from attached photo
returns 1:15
